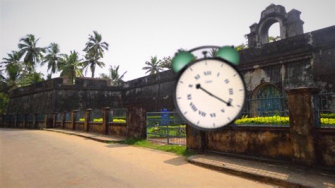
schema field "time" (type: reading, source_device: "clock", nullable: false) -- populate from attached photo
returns 10:21
